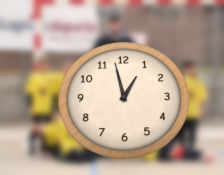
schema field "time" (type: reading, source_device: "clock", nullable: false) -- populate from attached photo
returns 12:58
